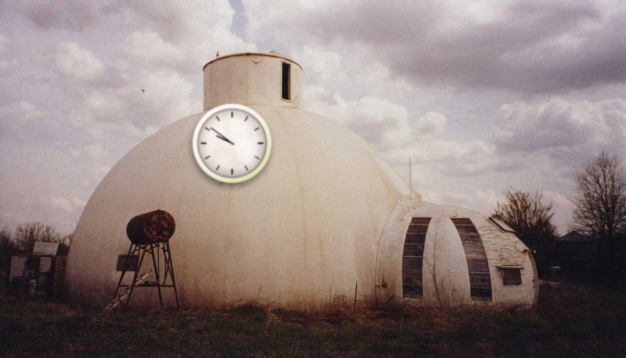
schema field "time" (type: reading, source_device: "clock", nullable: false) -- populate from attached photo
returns 9:51
